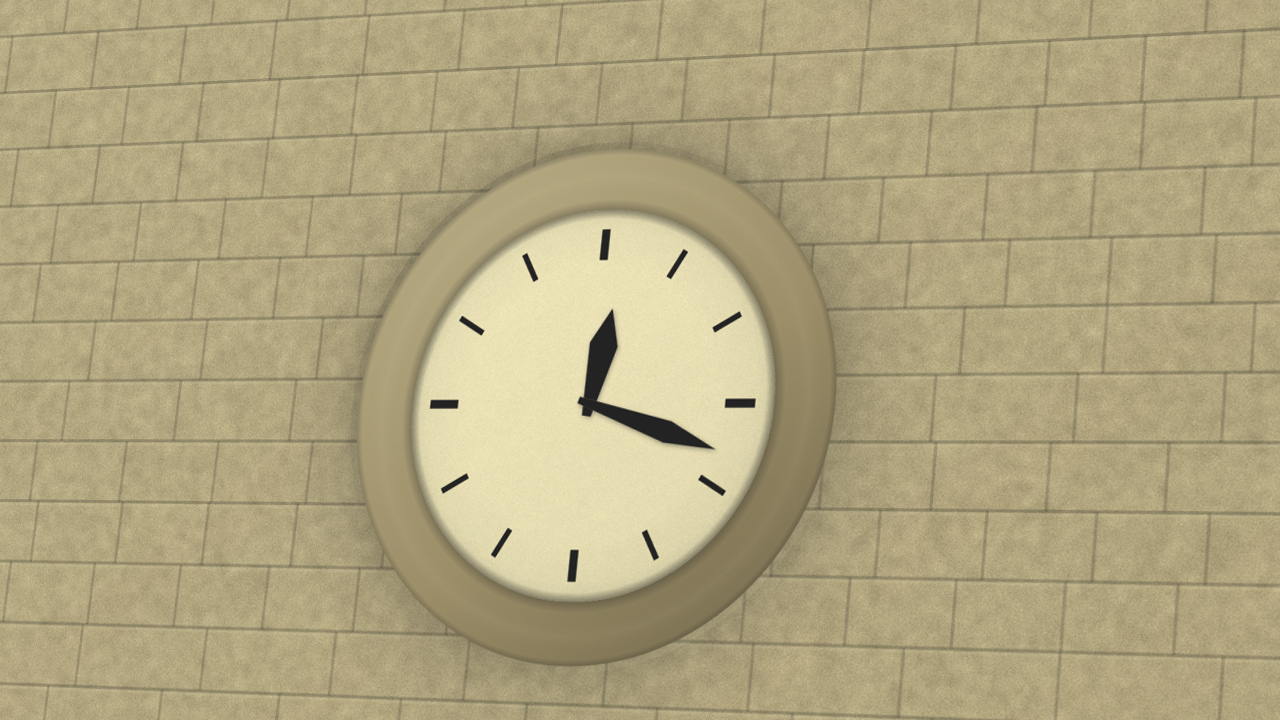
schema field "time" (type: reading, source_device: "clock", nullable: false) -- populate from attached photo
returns 12:18
